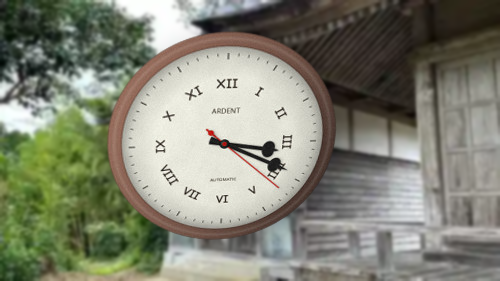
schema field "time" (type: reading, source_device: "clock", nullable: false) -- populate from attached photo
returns 3:19:22
